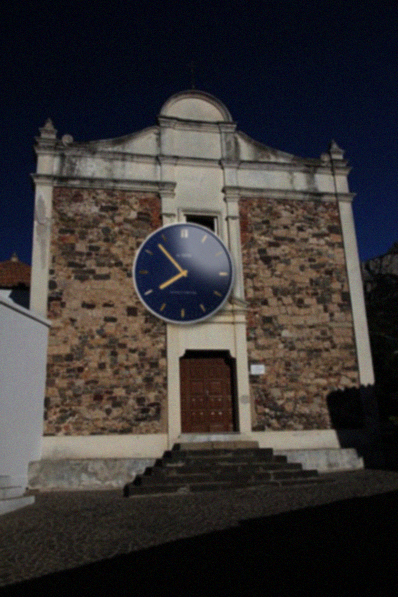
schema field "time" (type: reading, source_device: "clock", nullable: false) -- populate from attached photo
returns 7:53
